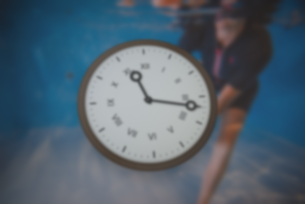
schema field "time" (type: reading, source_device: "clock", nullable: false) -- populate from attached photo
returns 11:17
